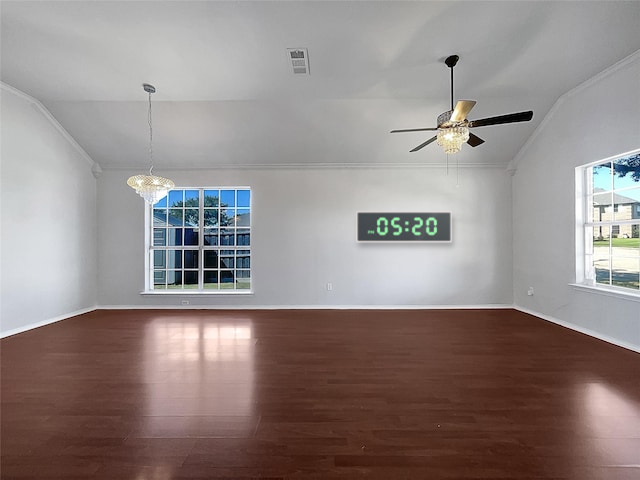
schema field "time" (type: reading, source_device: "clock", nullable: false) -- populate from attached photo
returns 5:20
